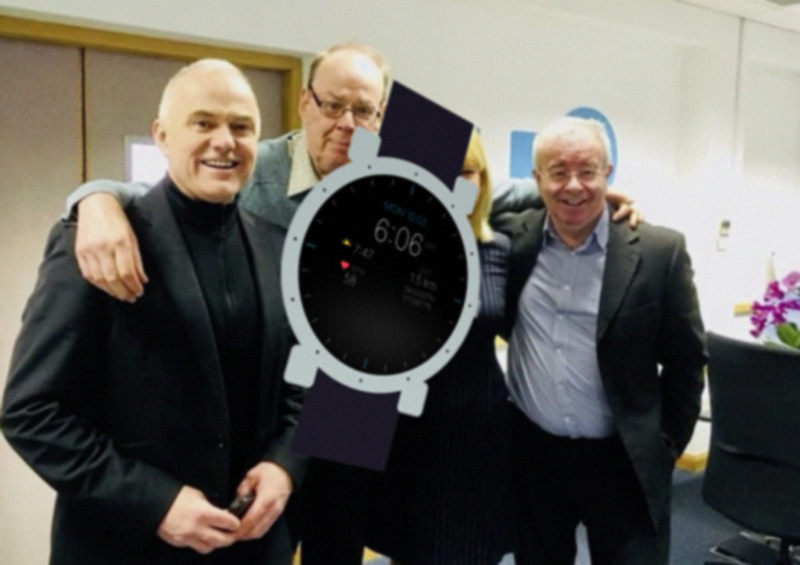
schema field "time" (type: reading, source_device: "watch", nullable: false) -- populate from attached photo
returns 6:06
